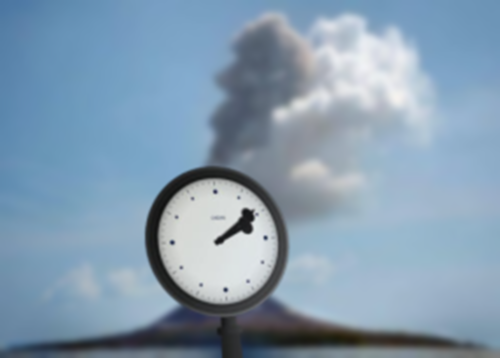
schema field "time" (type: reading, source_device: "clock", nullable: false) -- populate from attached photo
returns 2:09
